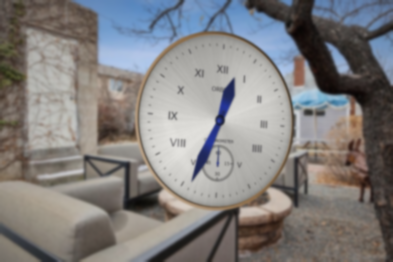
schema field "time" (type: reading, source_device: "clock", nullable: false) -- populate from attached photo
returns 12:34
